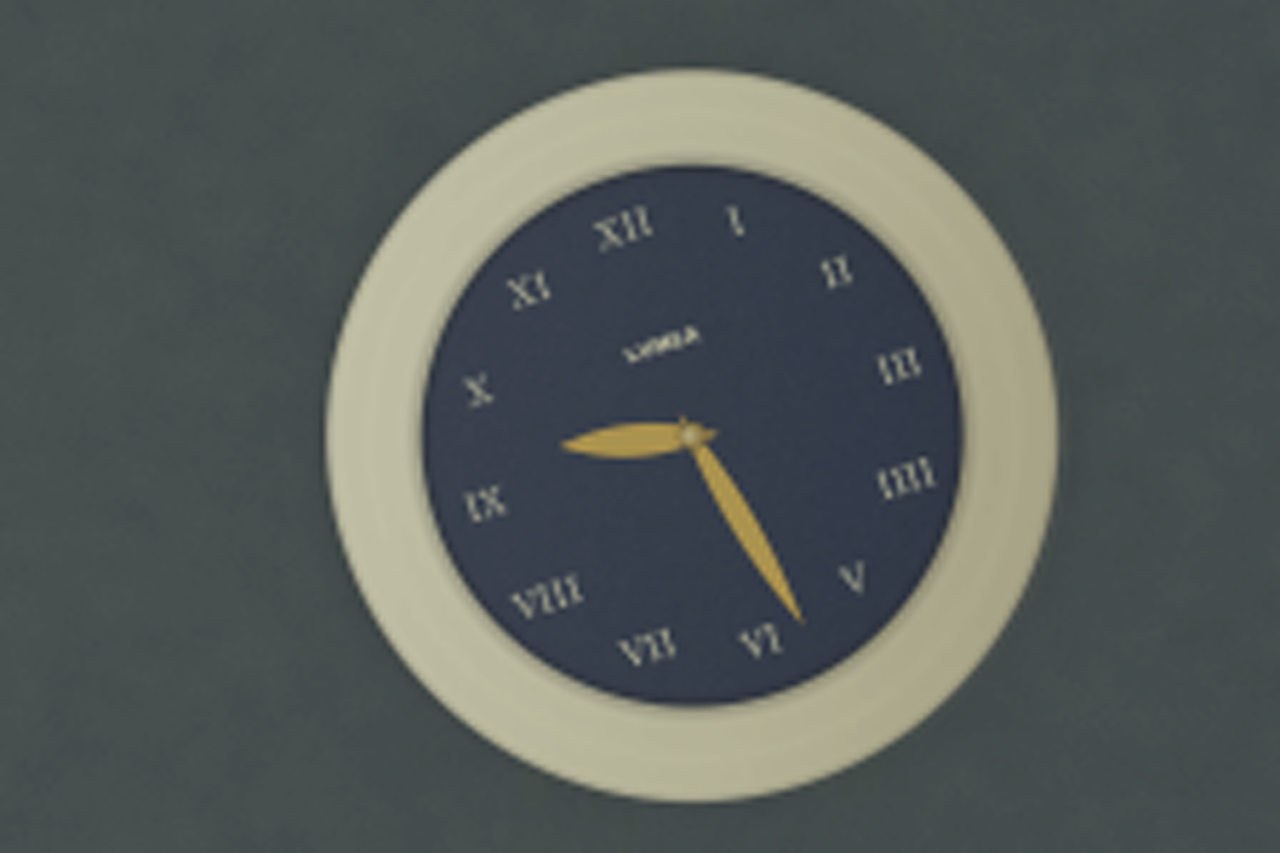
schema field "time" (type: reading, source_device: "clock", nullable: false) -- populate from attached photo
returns 9:28
